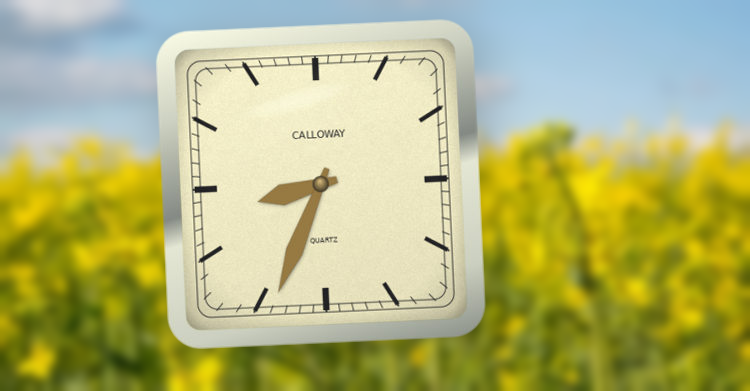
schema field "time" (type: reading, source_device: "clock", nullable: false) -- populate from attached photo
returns 8:34
